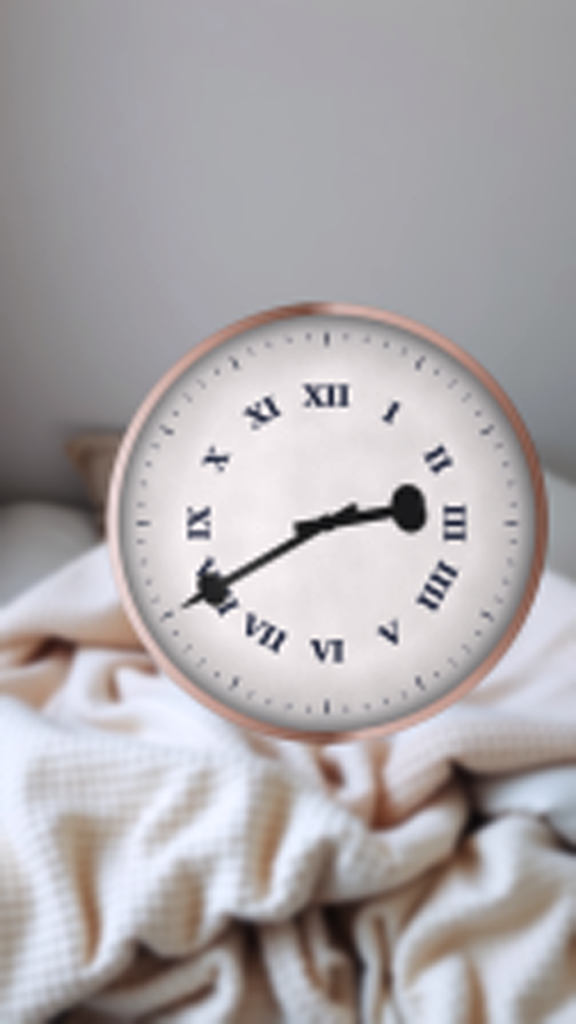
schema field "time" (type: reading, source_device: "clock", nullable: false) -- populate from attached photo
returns 2:40
